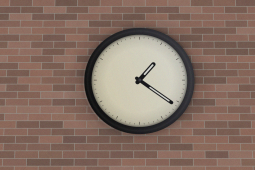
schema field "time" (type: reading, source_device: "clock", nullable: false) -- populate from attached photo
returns 1:21
